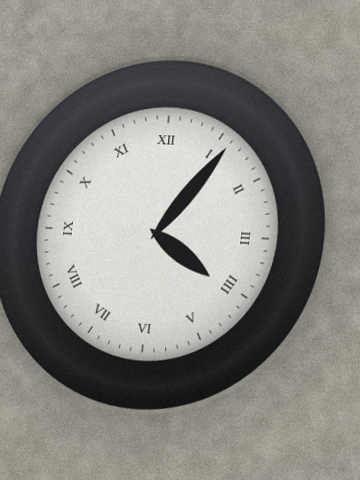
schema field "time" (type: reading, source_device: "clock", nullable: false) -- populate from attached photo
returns 4:06
